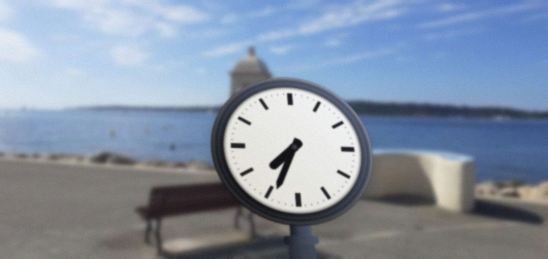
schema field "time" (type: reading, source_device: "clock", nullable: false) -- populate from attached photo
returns 7:34
